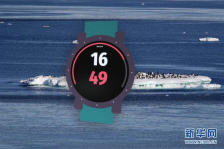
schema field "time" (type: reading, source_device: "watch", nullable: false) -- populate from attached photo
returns 16:49
